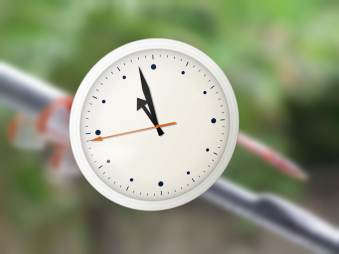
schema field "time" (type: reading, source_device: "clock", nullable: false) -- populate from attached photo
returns 10:57:44
